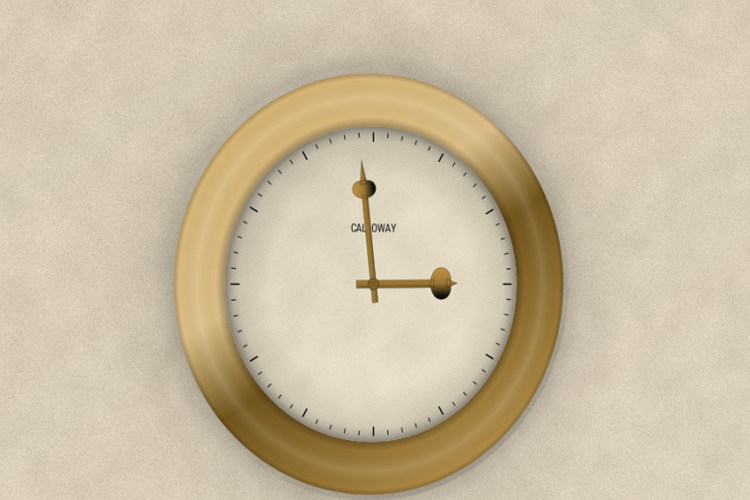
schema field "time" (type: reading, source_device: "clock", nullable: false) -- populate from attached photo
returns 2:59
